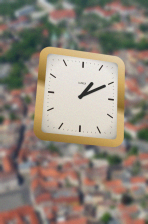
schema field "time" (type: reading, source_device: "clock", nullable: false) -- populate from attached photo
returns 1:10
